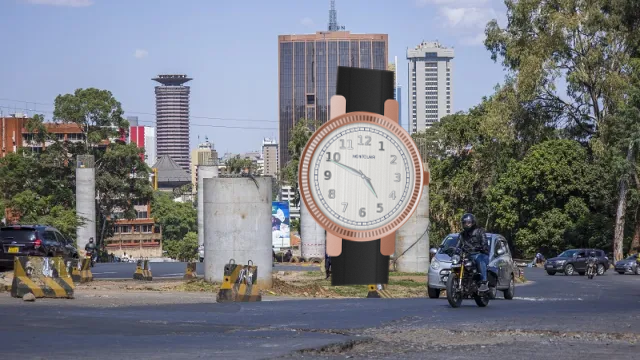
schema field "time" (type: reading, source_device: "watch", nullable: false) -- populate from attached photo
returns 4:49
